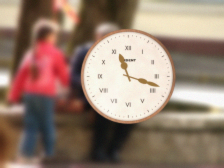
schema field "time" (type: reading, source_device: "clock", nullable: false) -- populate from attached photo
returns 11:18
